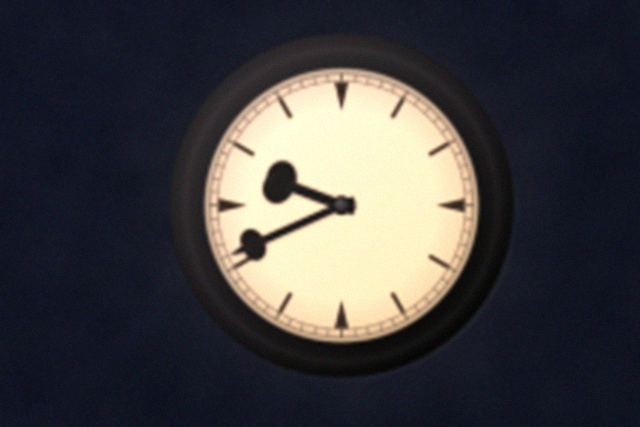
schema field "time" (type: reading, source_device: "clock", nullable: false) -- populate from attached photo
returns 9:41
